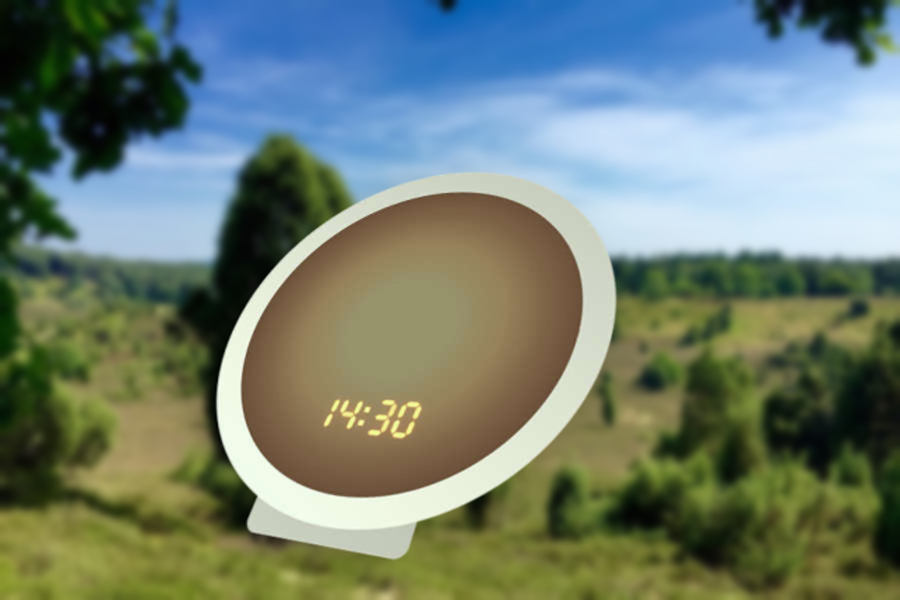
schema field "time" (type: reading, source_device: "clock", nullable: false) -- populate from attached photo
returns 14:30
